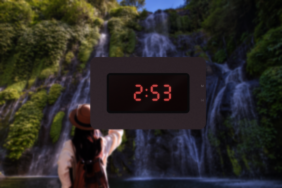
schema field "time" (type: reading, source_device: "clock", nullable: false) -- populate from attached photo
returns 2:53
